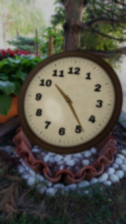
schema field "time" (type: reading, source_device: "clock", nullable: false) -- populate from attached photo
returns 10:24
